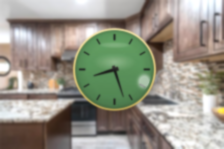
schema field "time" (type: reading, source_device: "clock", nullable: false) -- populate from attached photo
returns 8:27
